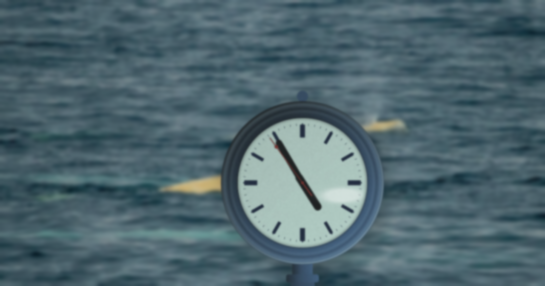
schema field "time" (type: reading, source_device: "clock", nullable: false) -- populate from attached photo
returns 4:54:54
